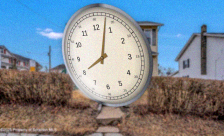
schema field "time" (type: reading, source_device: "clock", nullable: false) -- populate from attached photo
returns 8:03
